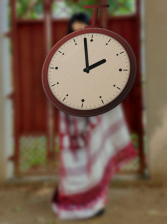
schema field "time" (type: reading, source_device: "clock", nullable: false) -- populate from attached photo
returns 1:58
